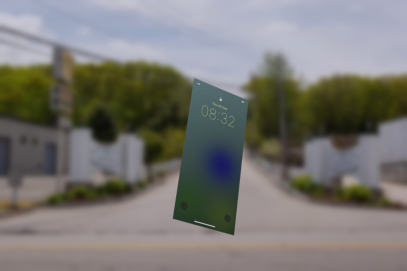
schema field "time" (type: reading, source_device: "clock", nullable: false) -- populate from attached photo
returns 8:32
